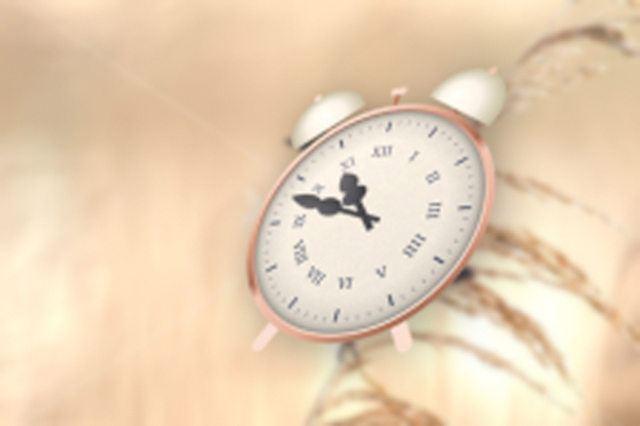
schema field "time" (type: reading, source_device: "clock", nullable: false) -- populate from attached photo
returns 10:48
